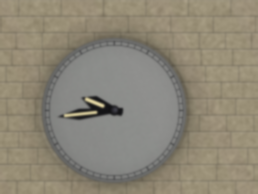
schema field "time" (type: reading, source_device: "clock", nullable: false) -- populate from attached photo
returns 9:44
